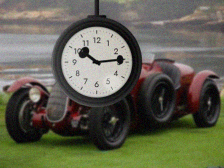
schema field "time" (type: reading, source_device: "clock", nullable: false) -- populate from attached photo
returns 10:14
